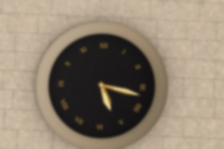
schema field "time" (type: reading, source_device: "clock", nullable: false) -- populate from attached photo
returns 5:17
